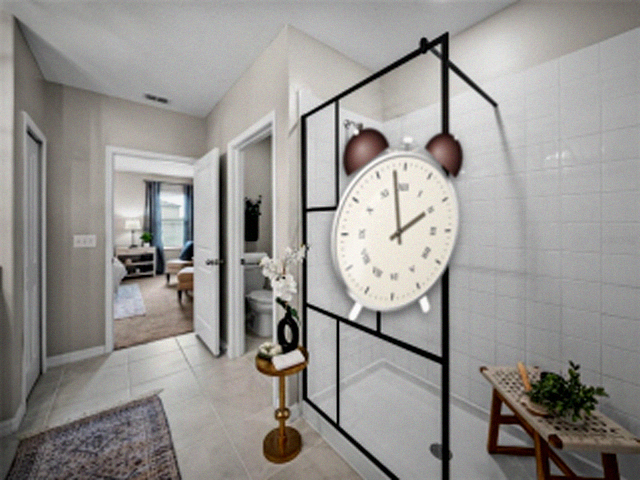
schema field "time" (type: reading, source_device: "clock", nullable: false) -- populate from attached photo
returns 1:58
